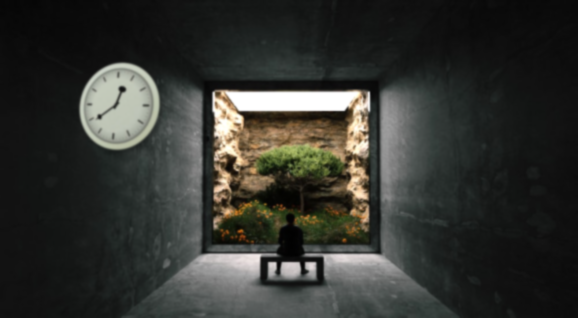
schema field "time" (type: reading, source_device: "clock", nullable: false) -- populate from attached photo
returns 12:39
